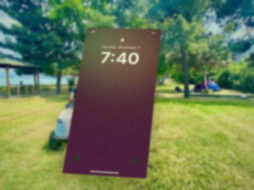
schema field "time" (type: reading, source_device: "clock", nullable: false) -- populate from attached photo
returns 7:40
